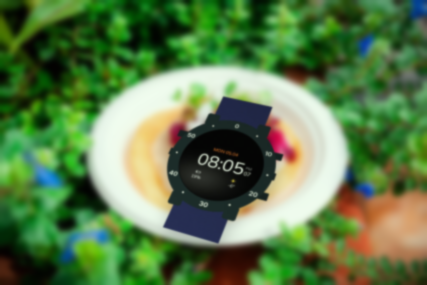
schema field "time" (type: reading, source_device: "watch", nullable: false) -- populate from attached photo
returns 8:05
